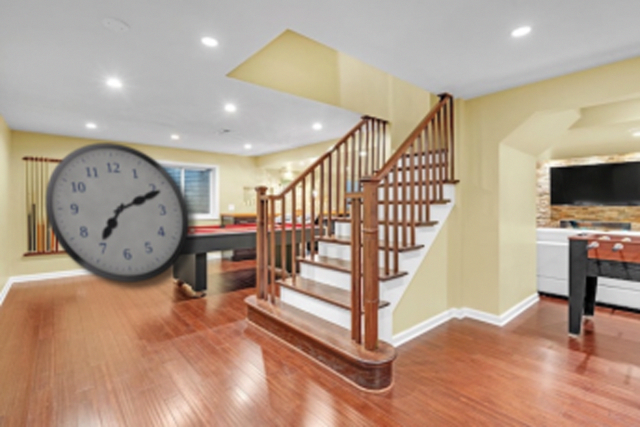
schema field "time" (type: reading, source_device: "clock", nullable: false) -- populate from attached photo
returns 7:11
